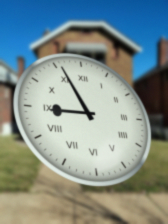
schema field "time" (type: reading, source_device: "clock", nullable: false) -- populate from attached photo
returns 8:56
